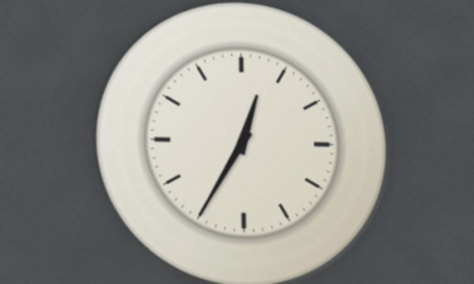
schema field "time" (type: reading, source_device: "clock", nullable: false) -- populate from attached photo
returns 12:35
